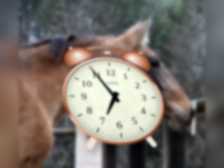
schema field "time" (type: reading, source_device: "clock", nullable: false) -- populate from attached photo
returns 6:55
